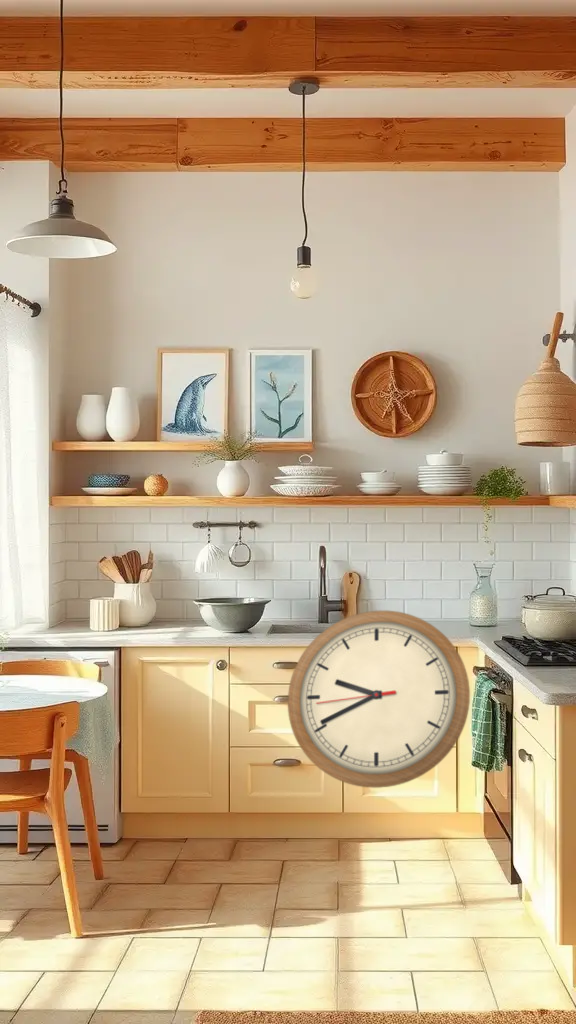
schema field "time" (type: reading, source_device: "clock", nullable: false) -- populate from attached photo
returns 9:40:44
